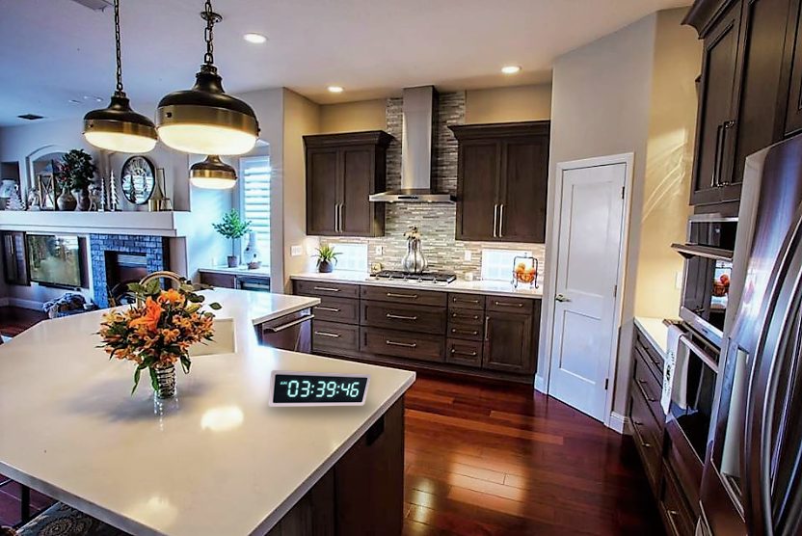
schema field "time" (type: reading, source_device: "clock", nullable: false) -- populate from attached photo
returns 3:39:46
